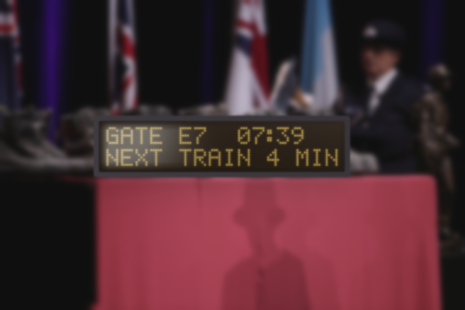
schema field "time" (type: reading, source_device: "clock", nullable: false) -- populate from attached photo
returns 7:39
